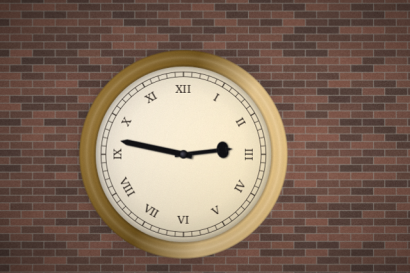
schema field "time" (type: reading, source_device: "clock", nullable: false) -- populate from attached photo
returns 2:47
